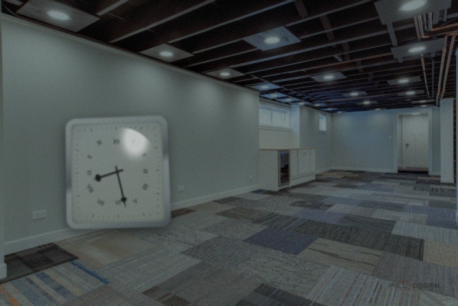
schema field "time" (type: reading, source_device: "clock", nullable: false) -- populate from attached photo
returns 8:28
